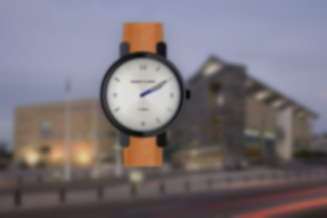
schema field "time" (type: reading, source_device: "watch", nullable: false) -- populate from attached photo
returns 2:10
